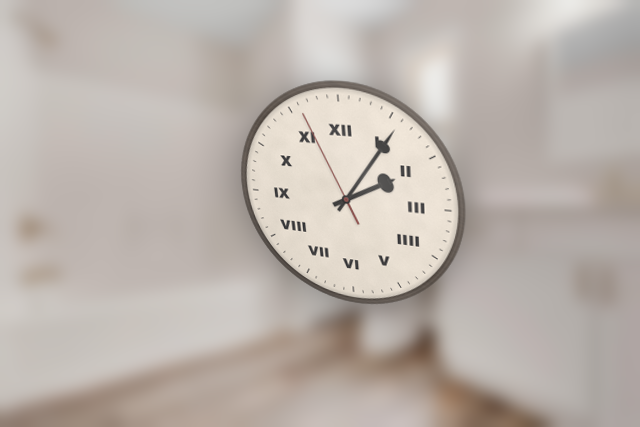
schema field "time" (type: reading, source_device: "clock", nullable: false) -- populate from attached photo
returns 2:05:56
